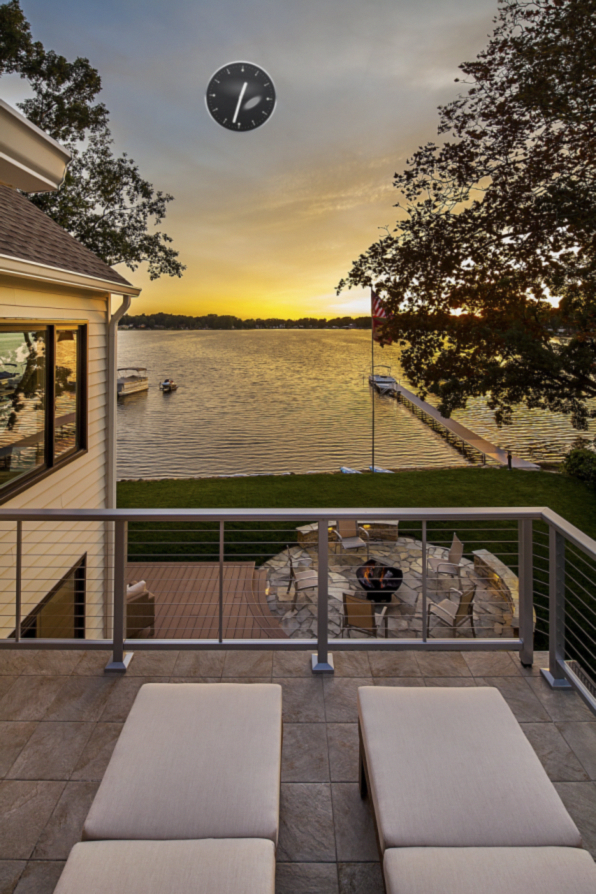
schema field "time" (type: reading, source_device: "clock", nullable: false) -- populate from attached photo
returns 12:32
